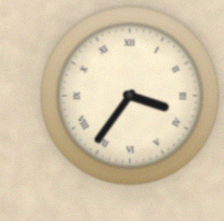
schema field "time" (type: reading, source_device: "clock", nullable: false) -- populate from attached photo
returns 3:36
